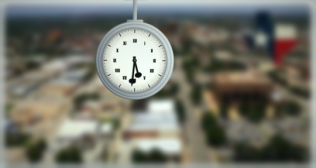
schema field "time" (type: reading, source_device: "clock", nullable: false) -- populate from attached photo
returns 5:31
